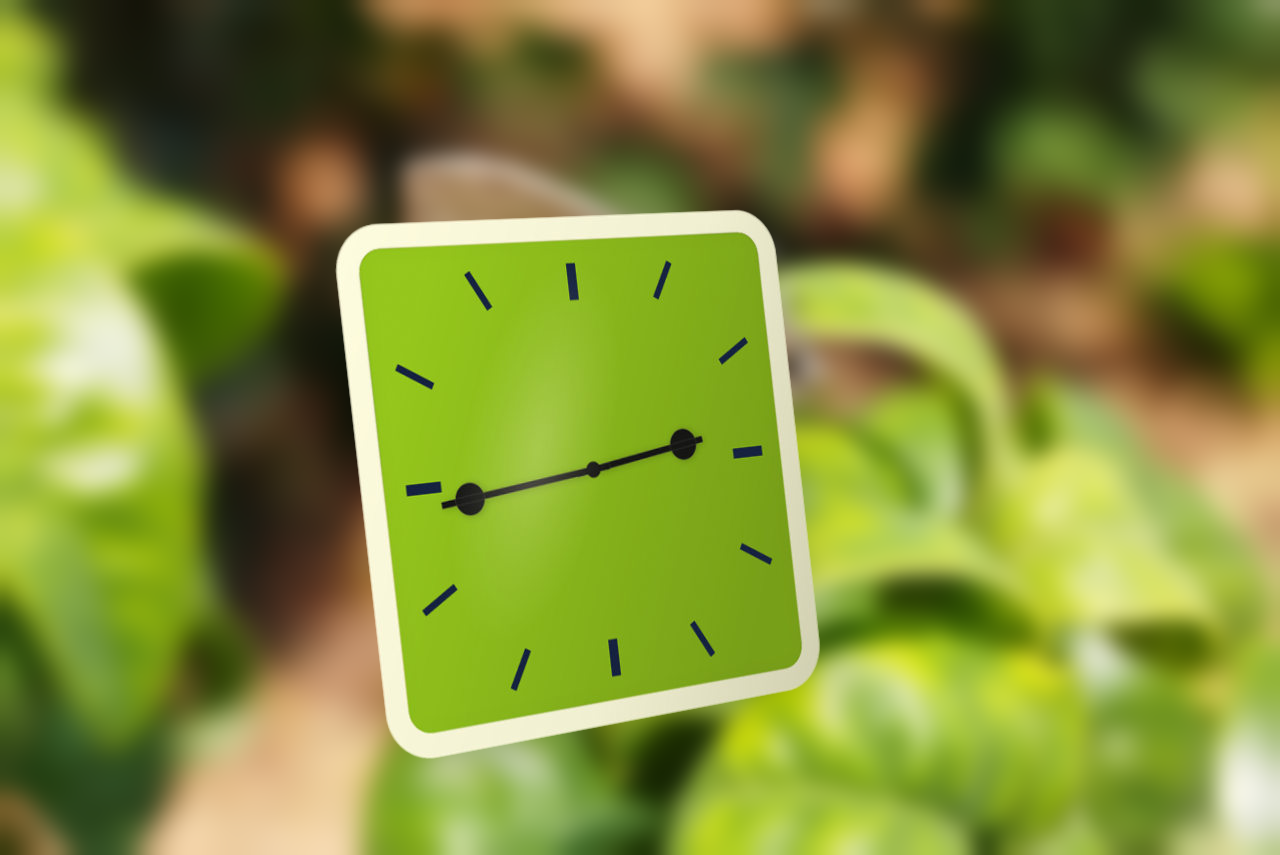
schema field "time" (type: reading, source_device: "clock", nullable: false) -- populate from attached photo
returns 2:44
